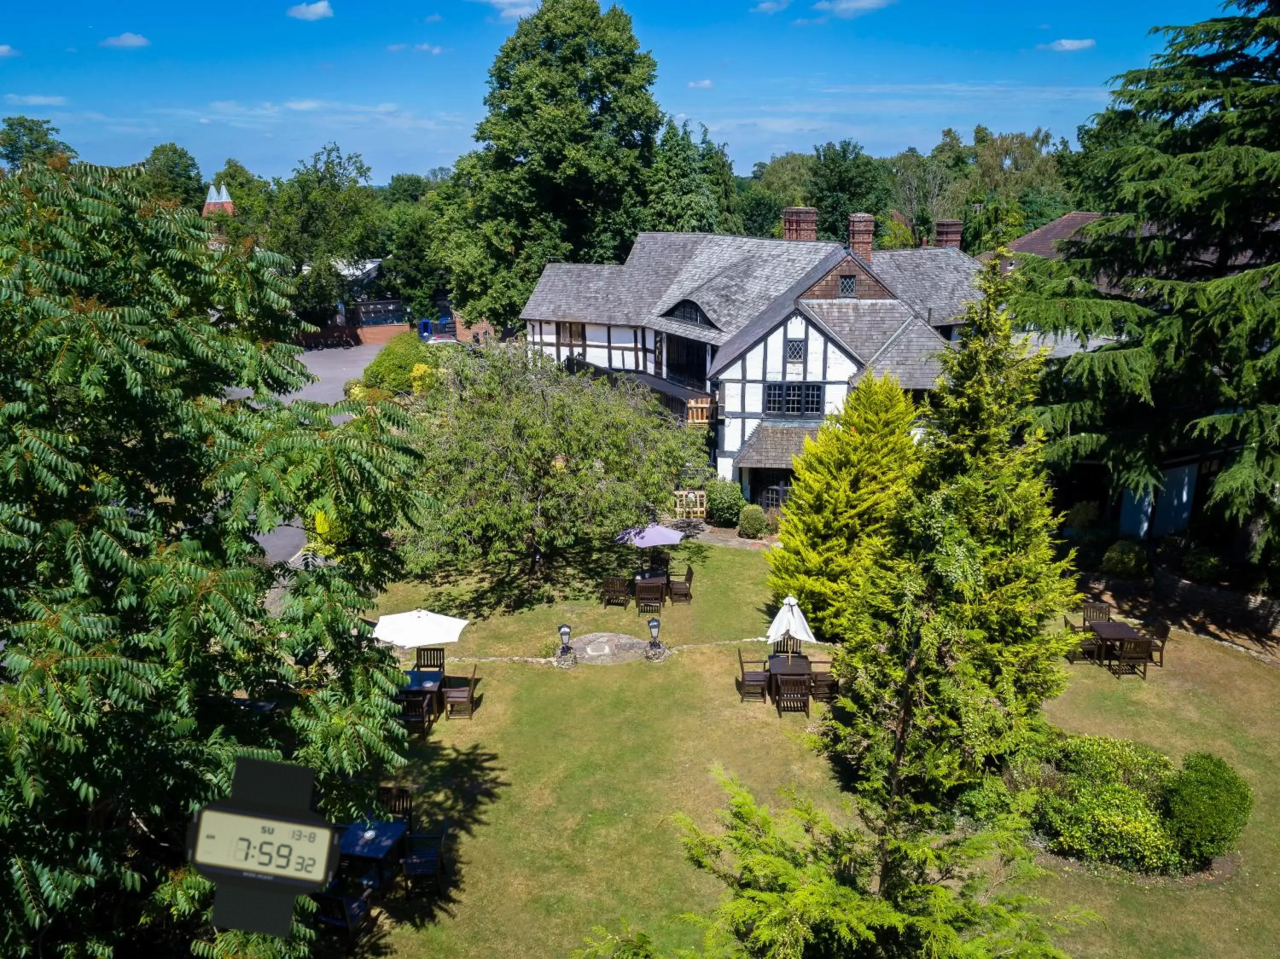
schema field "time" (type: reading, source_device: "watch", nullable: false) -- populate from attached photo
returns 7:59:32
